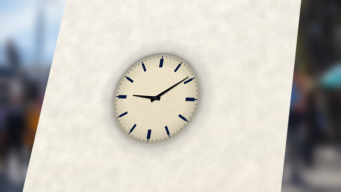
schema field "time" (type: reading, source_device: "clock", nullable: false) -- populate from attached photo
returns 9:09
